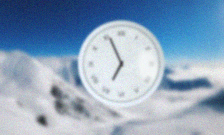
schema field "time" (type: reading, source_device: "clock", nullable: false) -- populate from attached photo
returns 6:56
